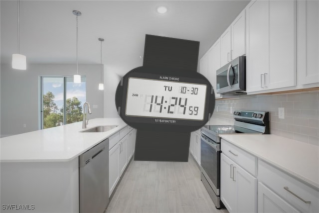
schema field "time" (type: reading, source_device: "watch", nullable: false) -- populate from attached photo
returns 14:24
